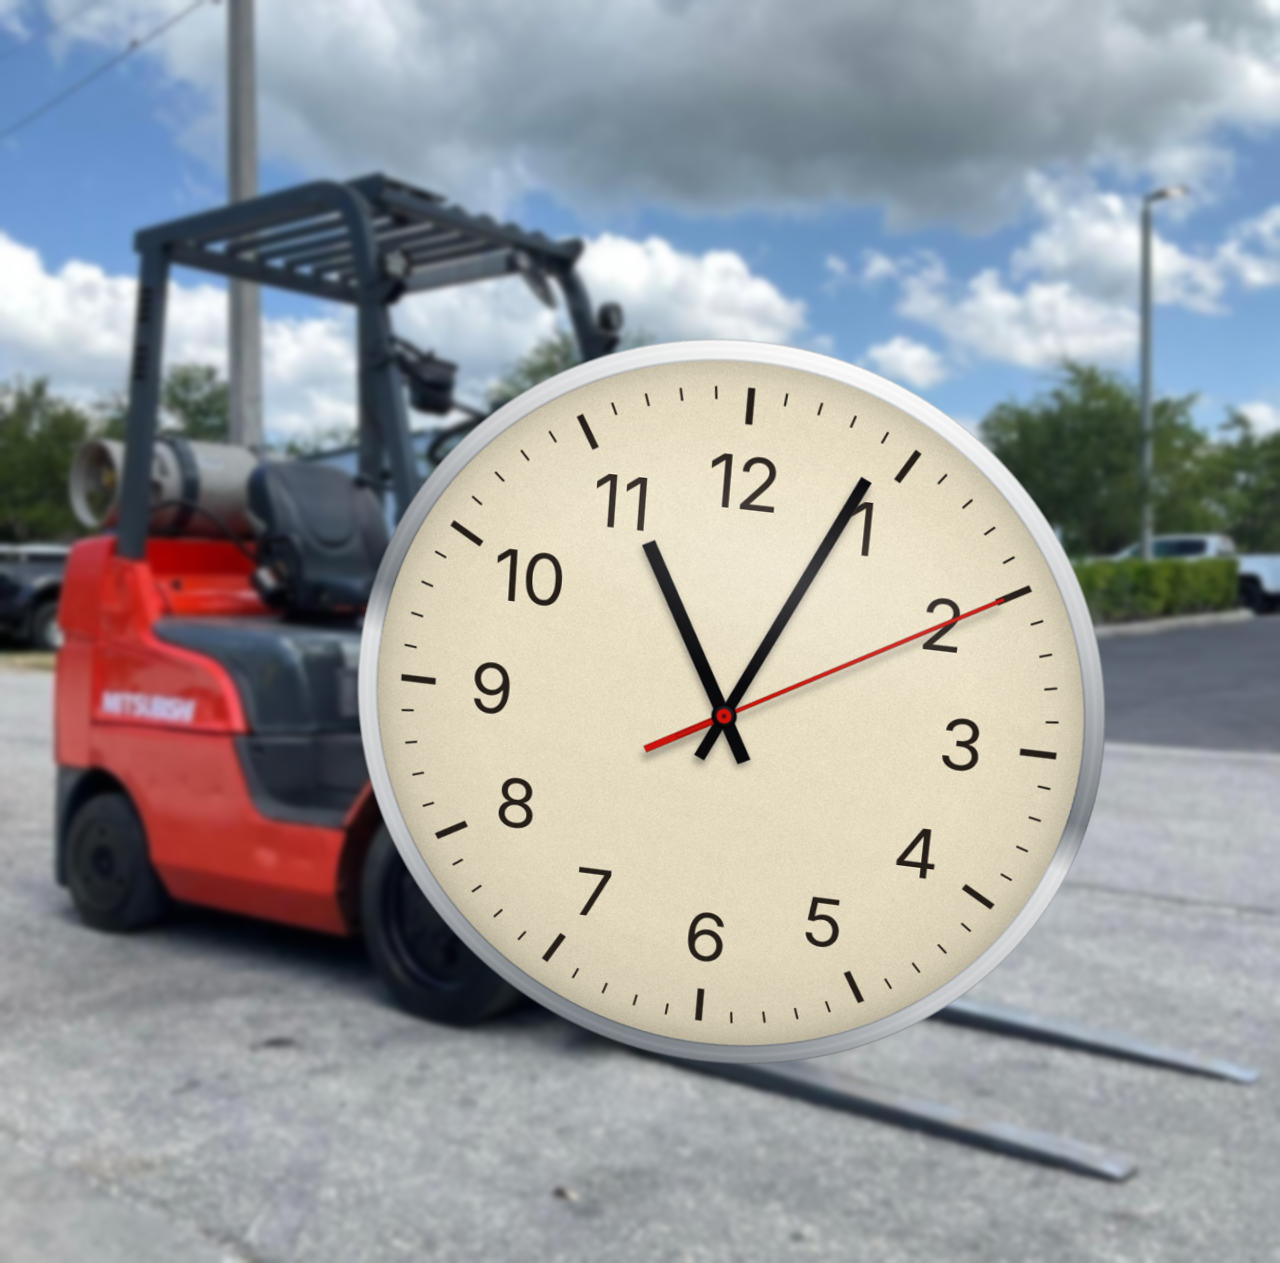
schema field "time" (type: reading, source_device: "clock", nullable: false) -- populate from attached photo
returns 11:04:10
